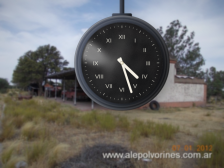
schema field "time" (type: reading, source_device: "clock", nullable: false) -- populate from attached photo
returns 4:27
